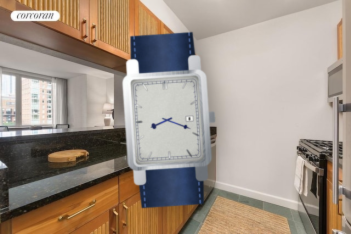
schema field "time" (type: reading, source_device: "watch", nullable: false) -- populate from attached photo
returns 8:19
